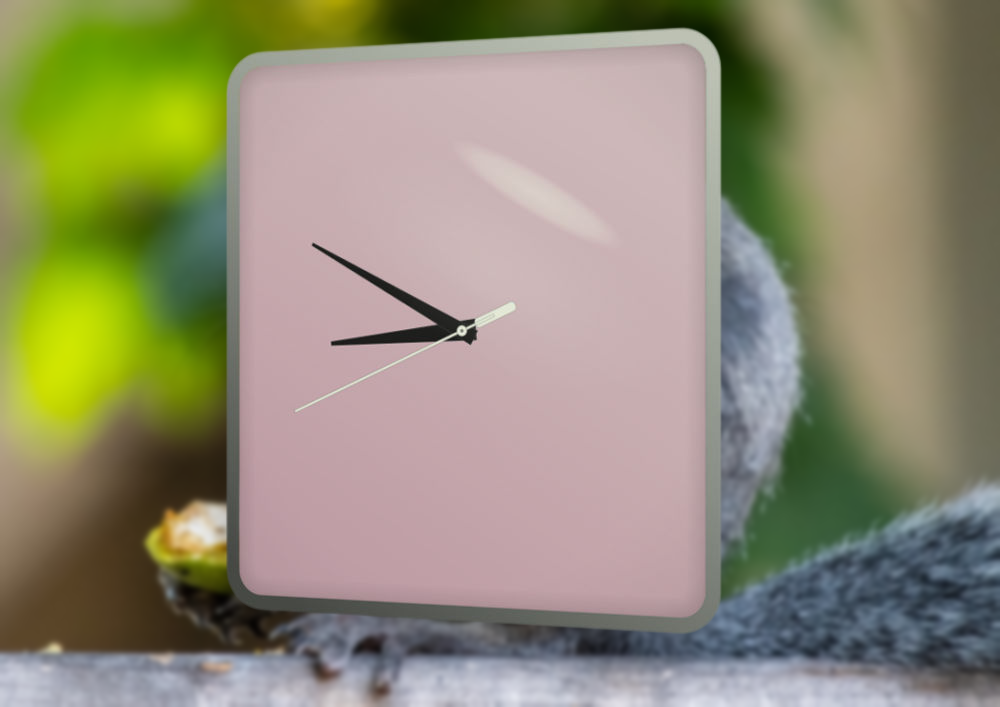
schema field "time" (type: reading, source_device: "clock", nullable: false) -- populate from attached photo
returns 8:49:41
